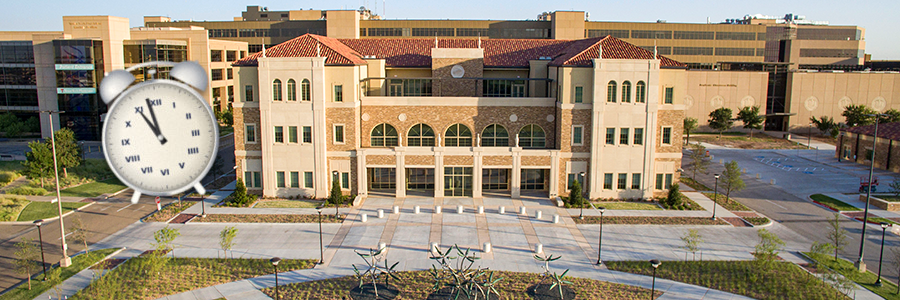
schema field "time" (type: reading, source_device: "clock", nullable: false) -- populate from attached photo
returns 10:58
